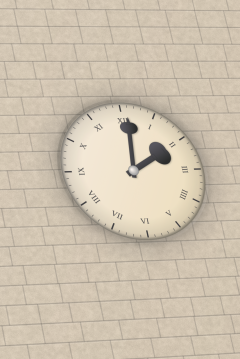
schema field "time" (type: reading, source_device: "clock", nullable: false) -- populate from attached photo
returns 2:01
